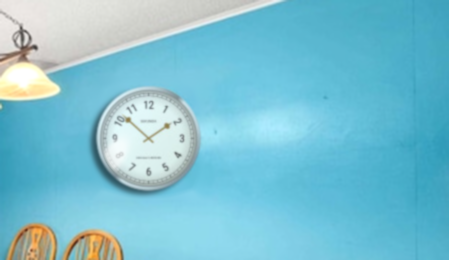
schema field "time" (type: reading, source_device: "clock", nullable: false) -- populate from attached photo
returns 1:52
